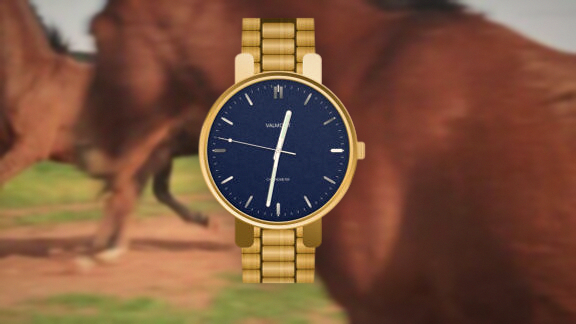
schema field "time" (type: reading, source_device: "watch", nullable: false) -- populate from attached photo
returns 12:31:47
